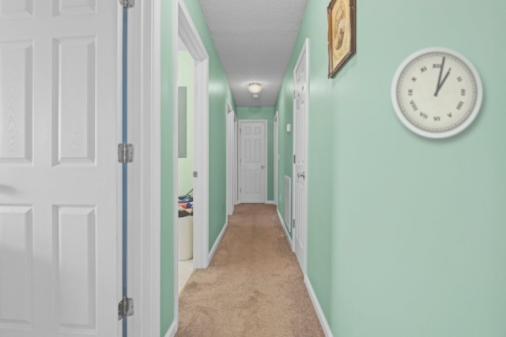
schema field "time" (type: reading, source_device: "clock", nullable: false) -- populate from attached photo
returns 1:02
